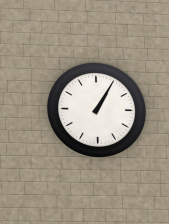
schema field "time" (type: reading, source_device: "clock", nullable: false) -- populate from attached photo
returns 1:05
